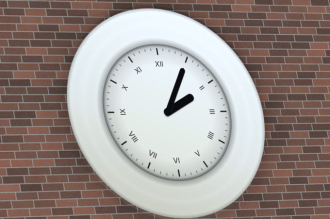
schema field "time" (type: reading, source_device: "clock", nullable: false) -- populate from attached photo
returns 2:05
